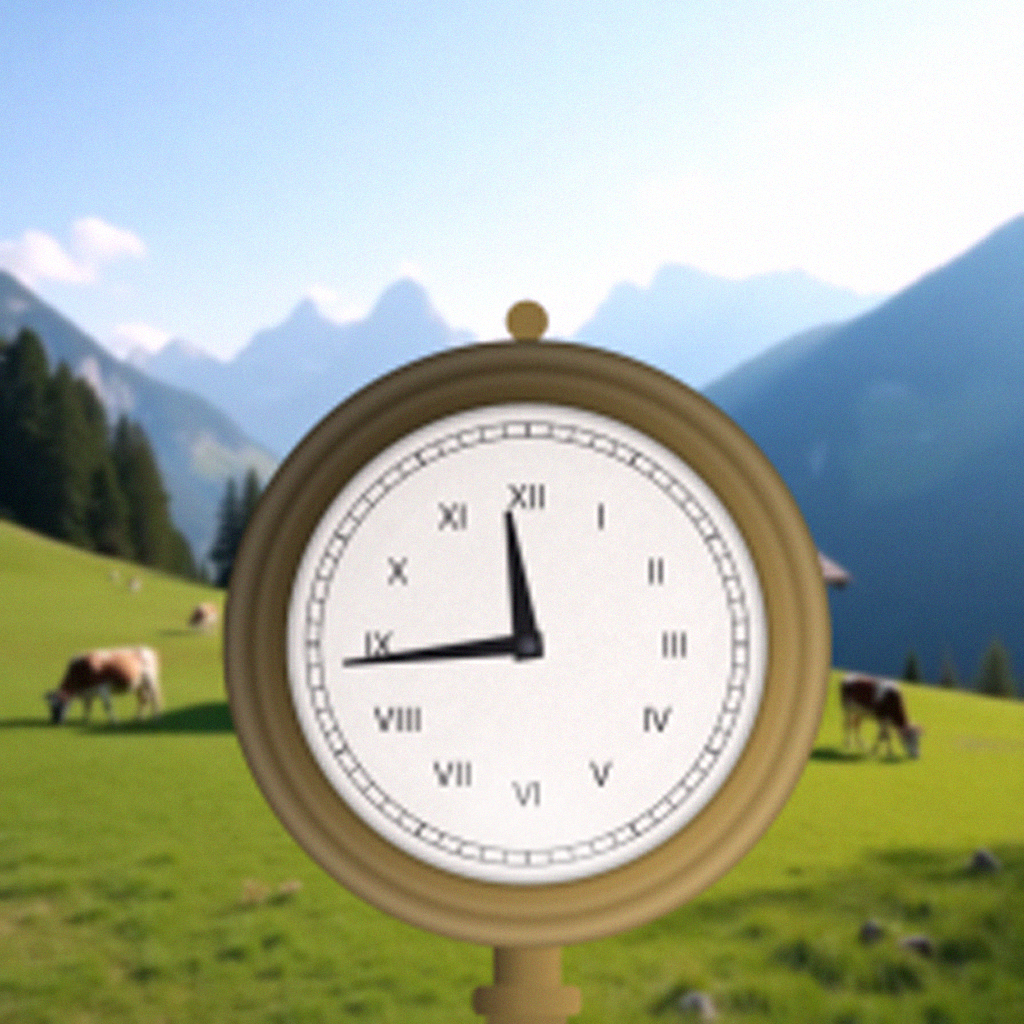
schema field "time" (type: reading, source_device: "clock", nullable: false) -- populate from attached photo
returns 11:44
